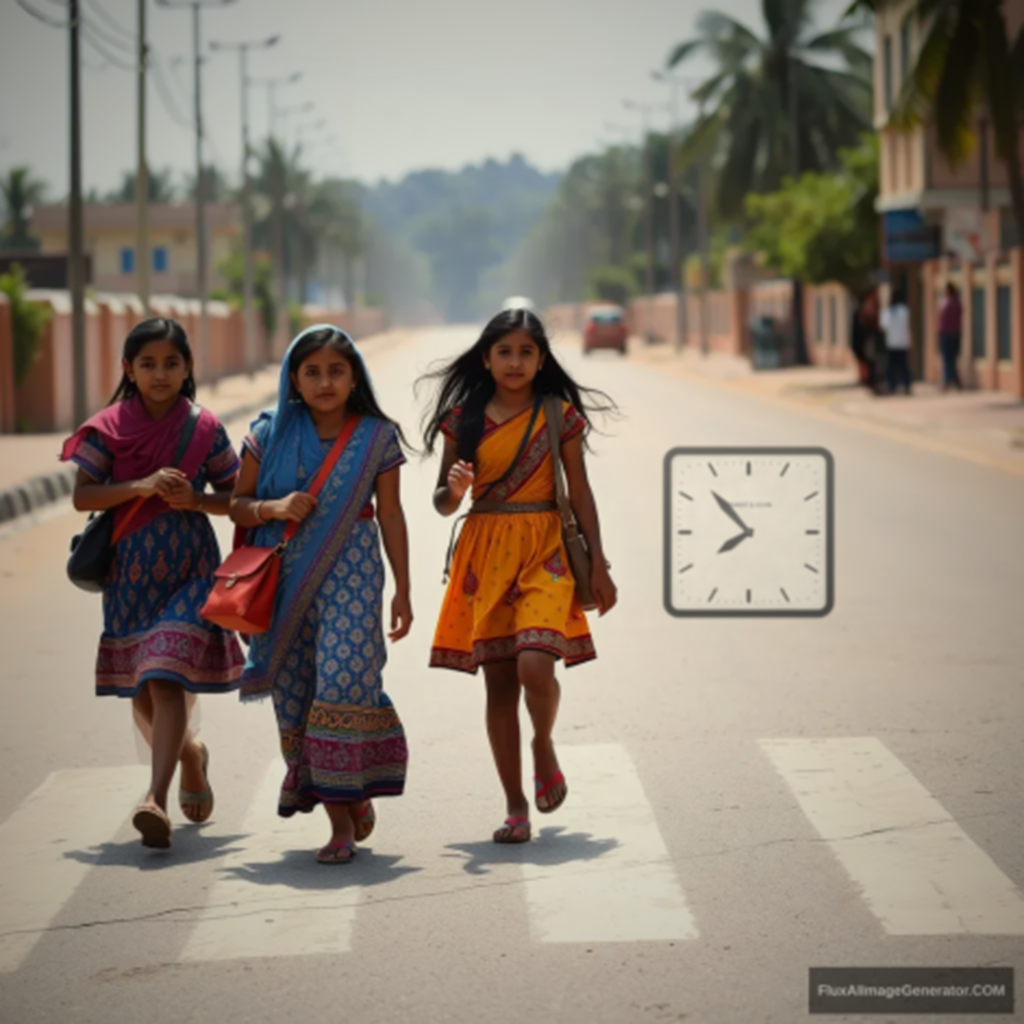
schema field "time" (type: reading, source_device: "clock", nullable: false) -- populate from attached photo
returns 7:53
